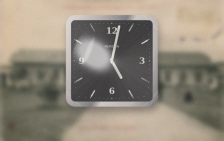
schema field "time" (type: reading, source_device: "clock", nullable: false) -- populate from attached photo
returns 5:02
